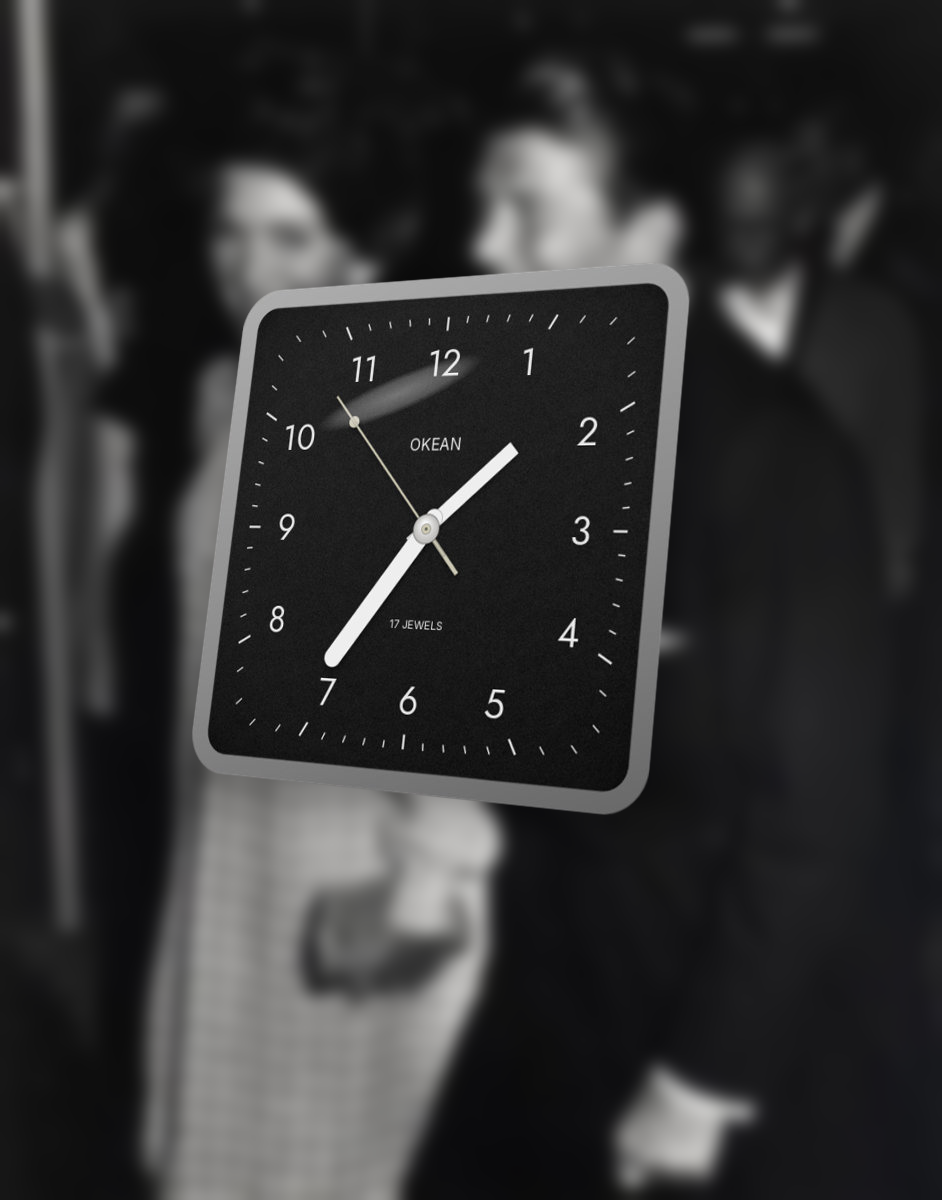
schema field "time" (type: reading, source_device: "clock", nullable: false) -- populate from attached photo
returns 1:35:53
